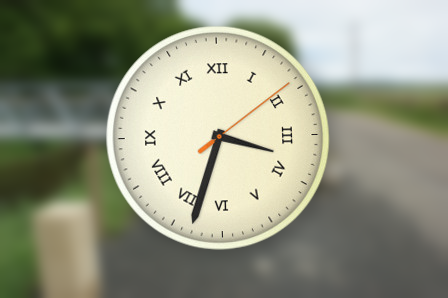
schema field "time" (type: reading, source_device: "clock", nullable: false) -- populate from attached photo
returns 3:33:09
